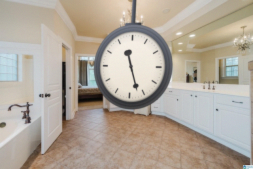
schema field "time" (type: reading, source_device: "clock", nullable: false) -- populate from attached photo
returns 11:27
